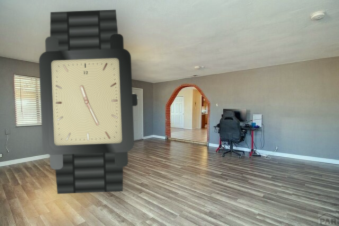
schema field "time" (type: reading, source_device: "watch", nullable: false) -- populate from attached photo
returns 11:26
